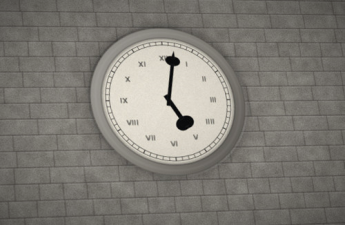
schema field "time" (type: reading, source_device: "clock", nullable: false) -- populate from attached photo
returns 5:02
